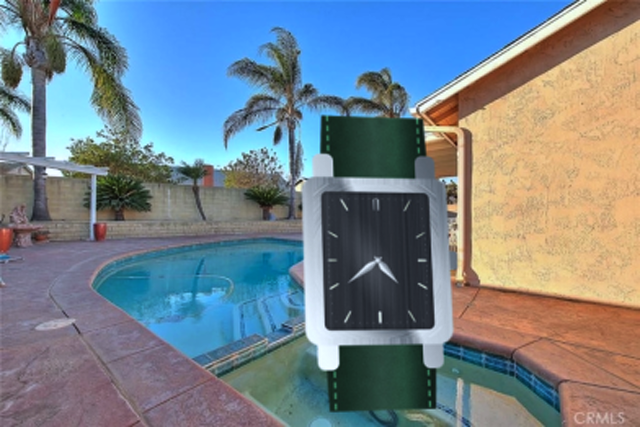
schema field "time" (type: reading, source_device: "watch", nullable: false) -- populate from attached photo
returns 4:39
